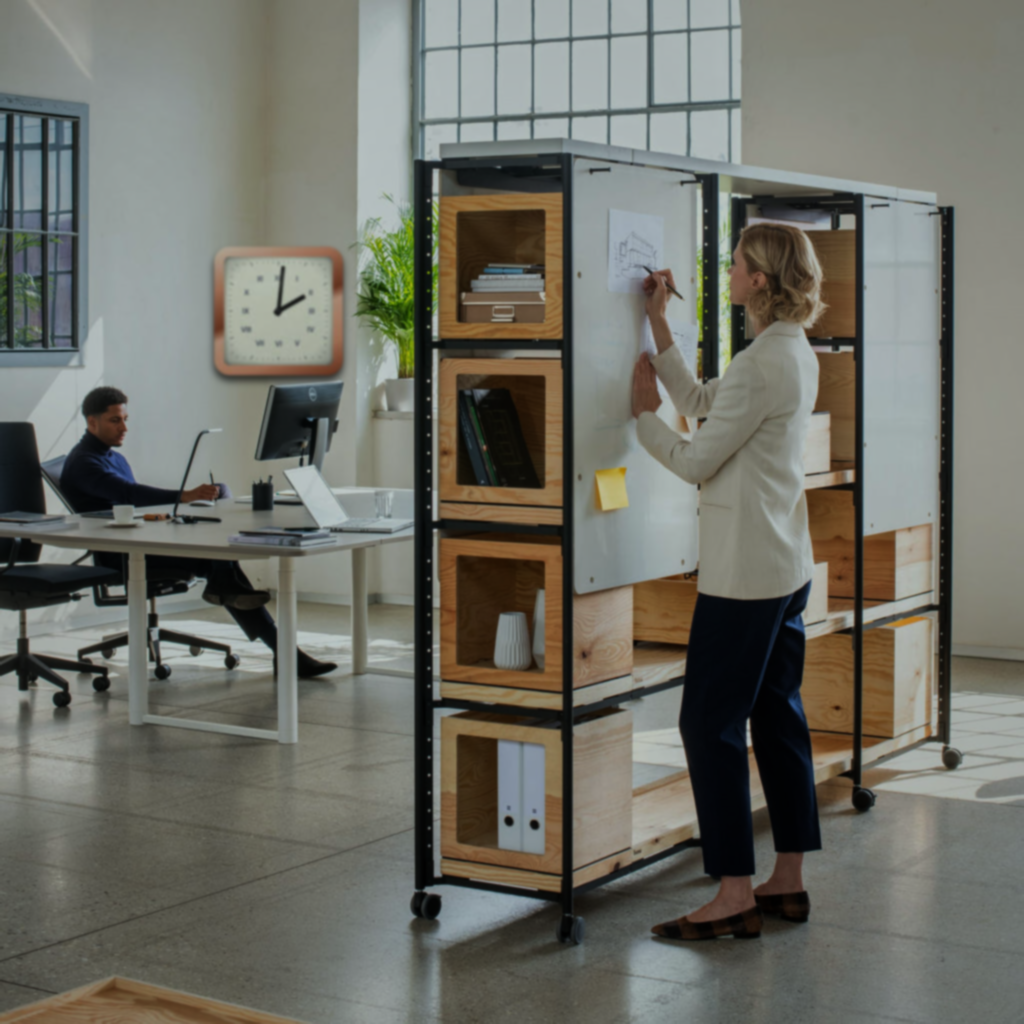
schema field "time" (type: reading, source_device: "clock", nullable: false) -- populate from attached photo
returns 2:01
